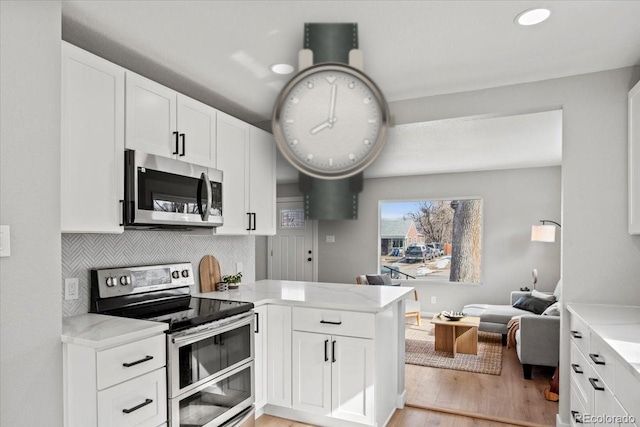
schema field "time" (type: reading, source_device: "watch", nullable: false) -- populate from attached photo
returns 8:01
